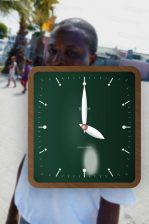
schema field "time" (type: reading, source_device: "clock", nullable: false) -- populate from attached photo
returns 4:00
